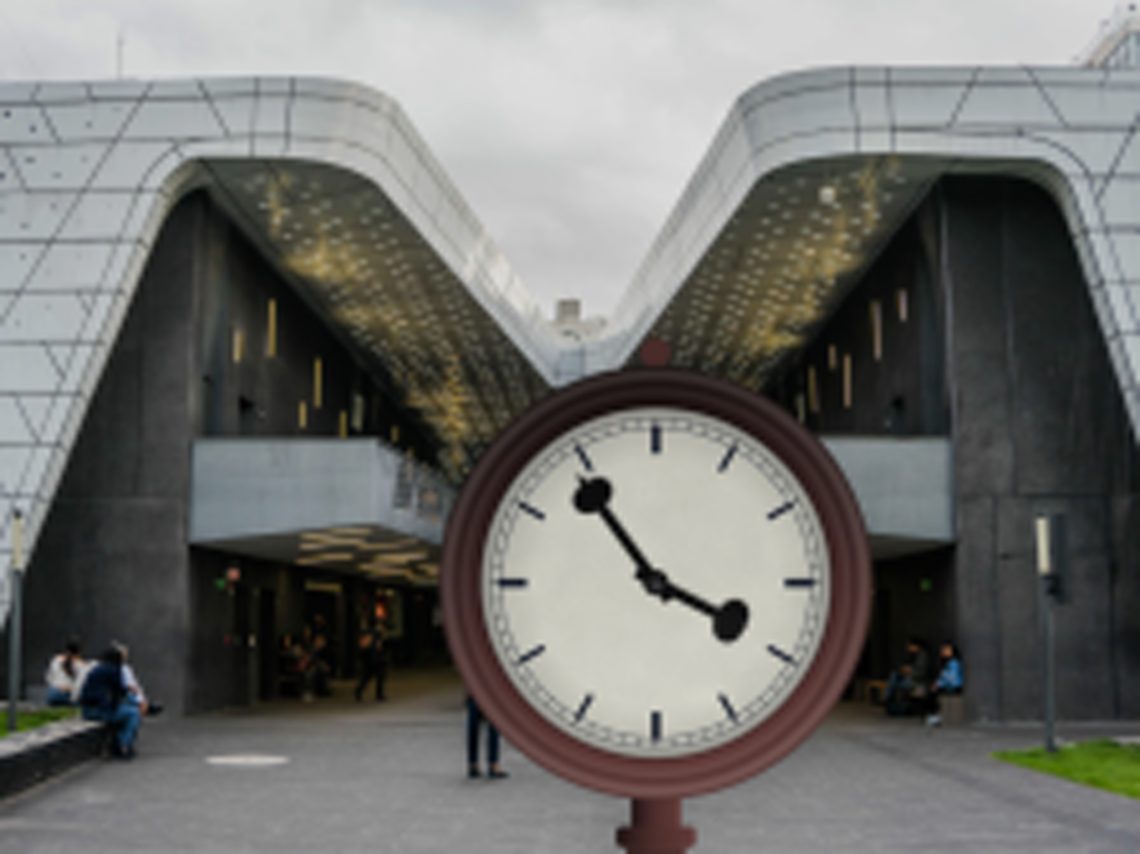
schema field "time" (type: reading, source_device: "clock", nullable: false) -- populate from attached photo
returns 3:54
